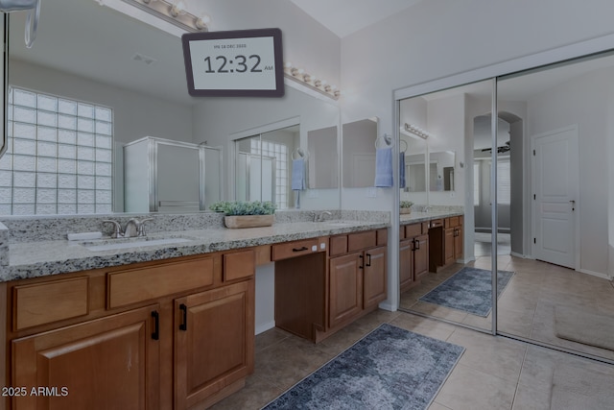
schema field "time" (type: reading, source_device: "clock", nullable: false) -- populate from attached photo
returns 12:32
